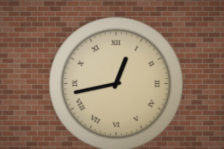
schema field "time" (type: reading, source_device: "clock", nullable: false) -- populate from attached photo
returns 12:43
